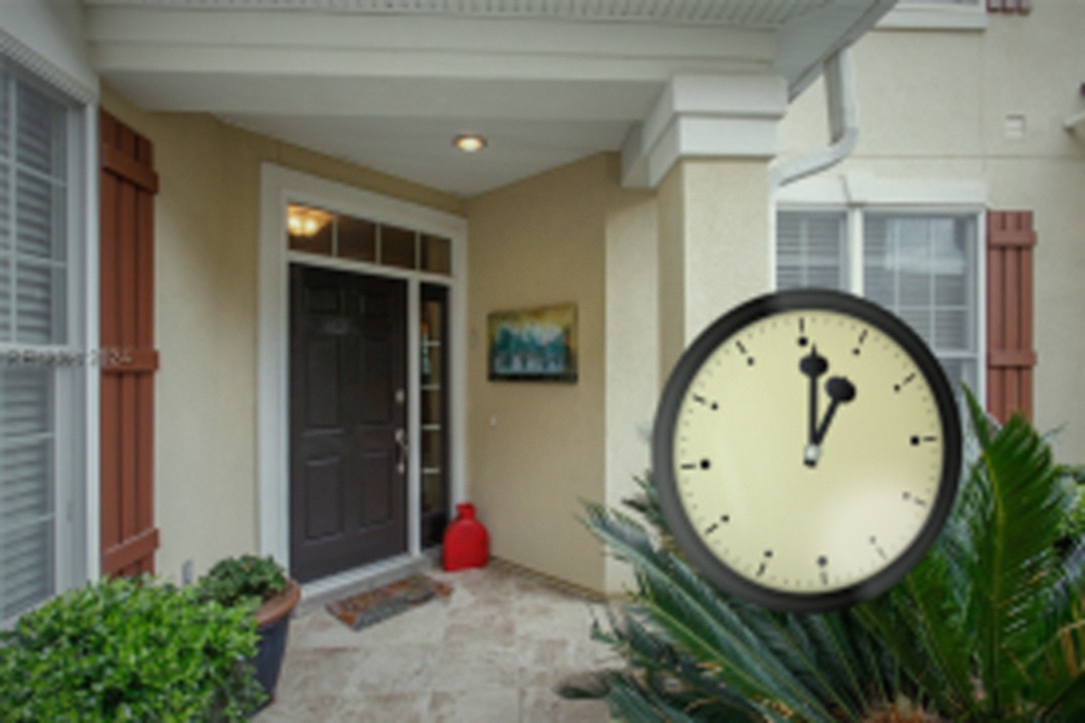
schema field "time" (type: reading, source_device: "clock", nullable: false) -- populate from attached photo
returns 1:01
